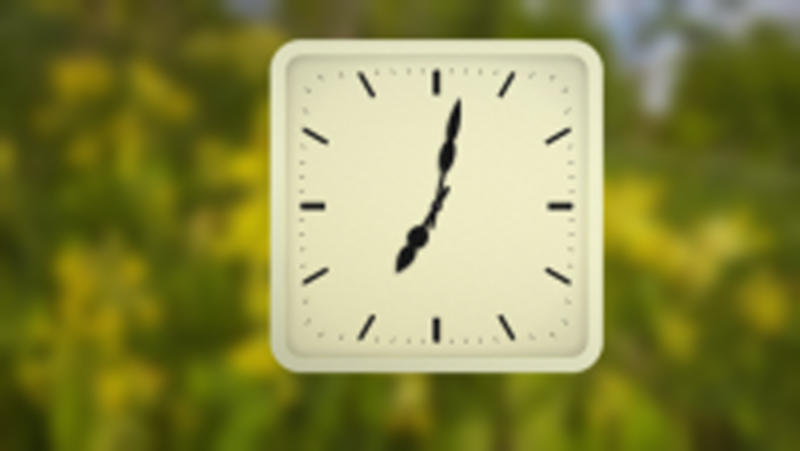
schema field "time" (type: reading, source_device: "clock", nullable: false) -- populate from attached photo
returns 7:02
